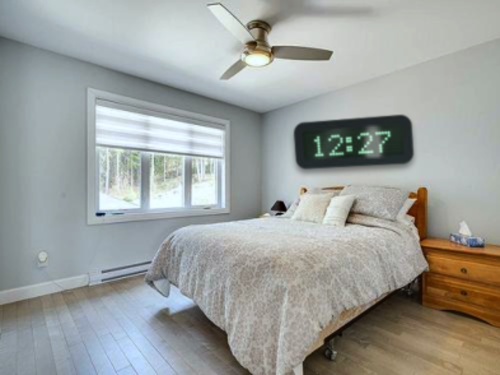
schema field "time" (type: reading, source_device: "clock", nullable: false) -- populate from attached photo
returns 12:27
